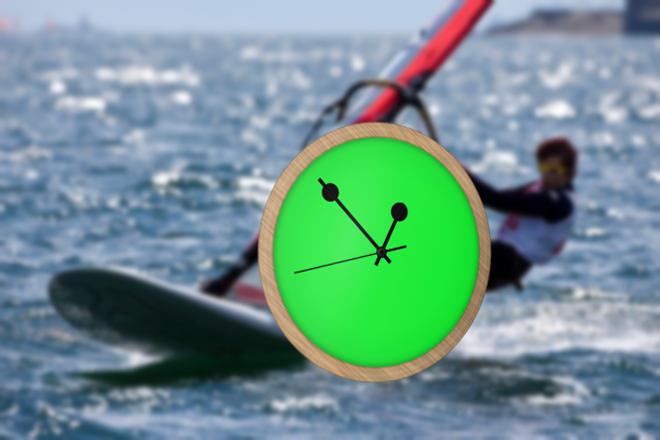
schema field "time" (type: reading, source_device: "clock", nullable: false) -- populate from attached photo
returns 12:52:43
